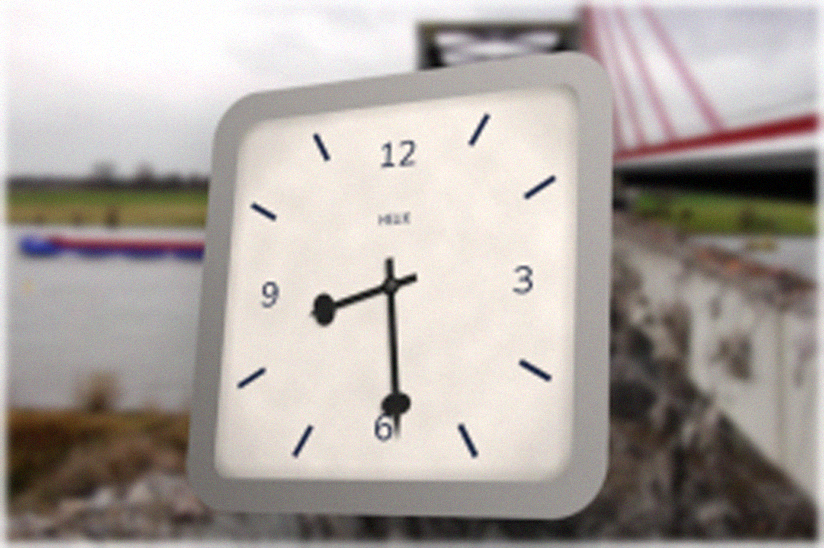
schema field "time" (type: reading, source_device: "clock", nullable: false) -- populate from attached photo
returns 8:29
